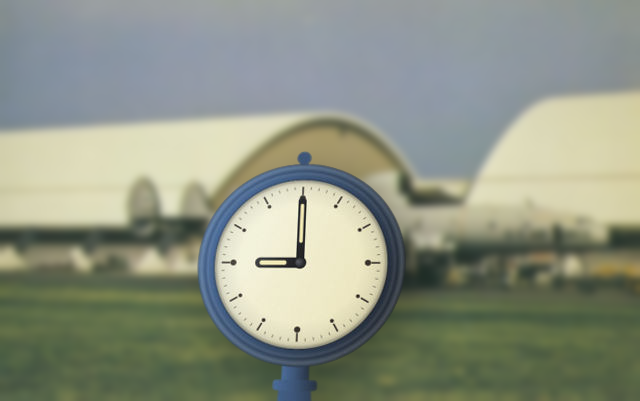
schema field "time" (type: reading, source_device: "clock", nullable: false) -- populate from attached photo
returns 9:00
